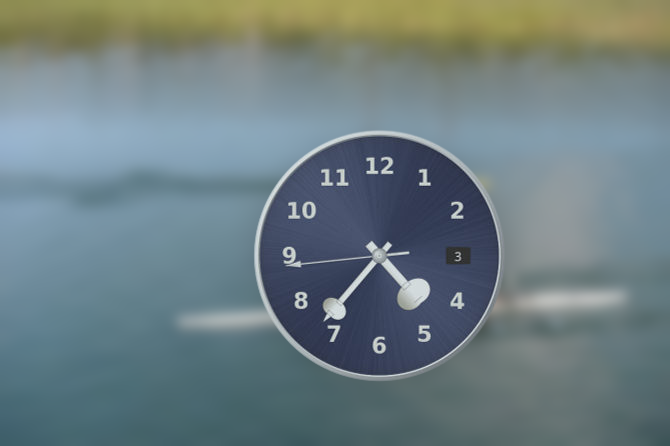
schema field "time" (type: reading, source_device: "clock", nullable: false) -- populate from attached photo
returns 4:36:44
